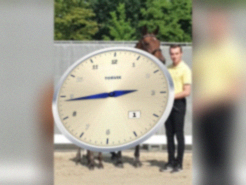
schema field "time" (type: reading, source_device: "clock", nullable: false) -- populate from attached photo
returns 2:44
